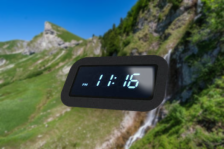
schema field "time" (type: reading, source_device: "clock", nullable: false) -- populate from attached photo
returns 11:16
